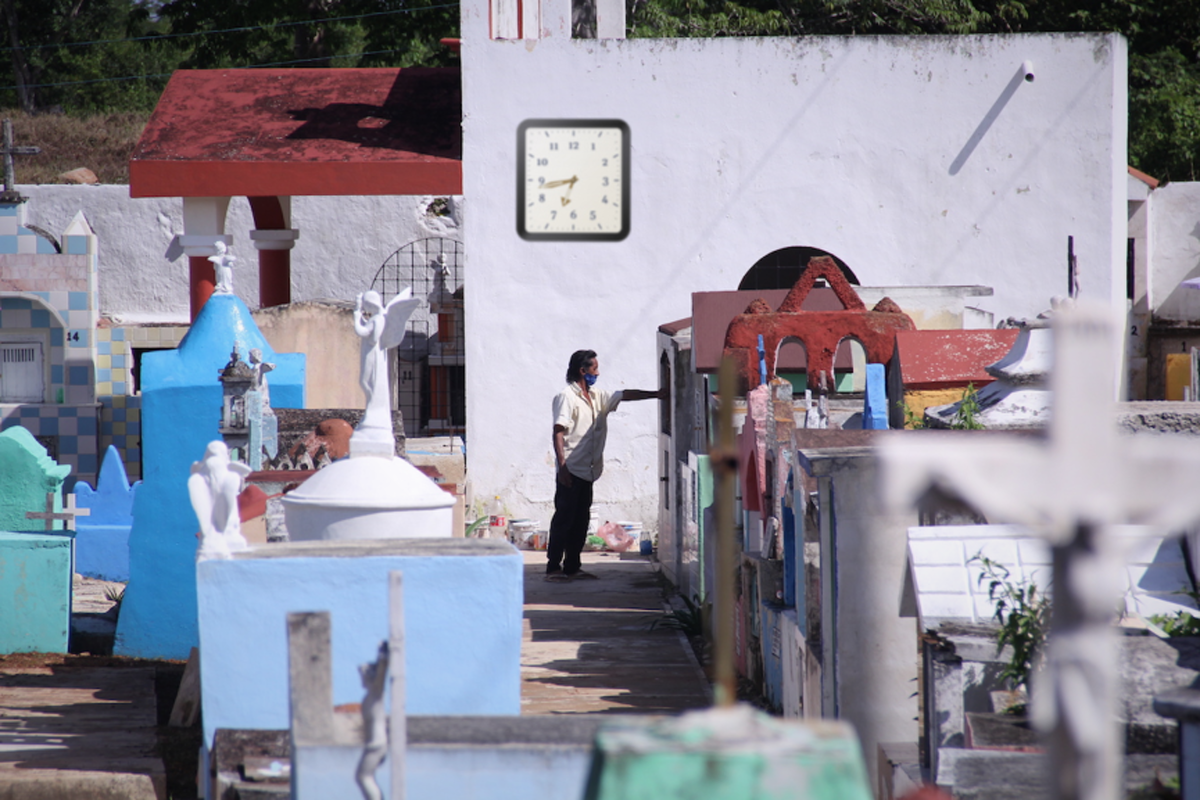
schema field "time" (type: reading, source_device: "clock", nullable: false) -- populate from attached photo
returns 6:43
